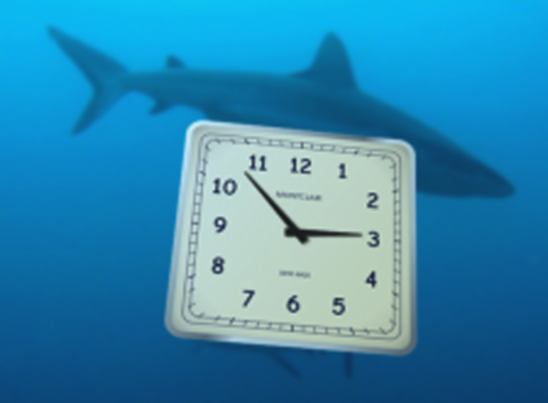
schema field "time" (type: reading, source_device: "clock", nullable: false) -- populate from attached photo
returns 2:53
